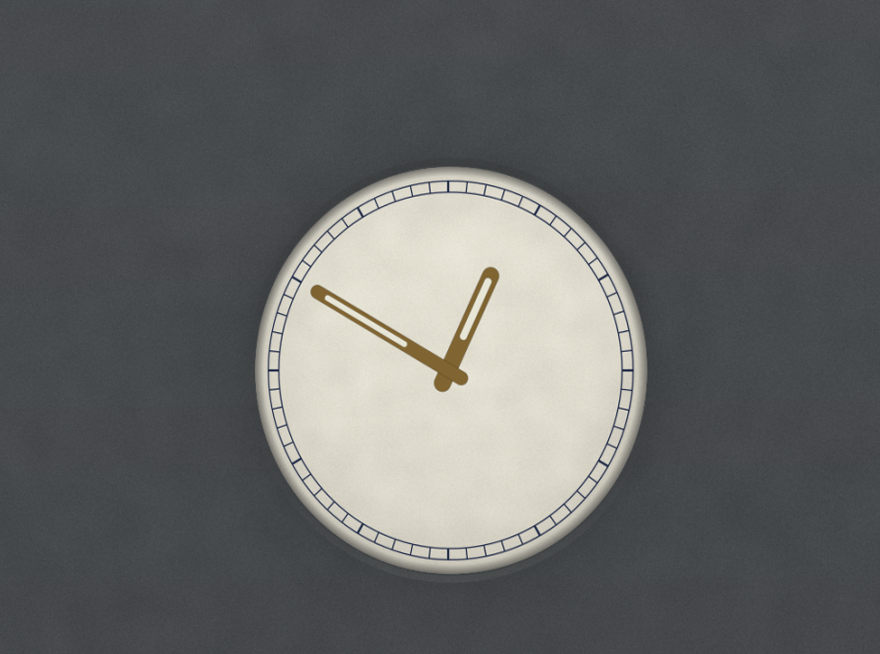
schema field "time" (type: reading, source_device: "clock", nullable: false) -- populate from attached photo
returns 12:50
